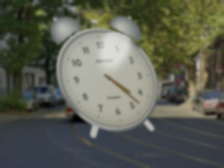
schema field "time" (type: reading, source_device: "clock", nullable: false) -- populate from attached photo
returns 4:23
